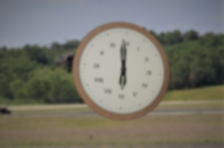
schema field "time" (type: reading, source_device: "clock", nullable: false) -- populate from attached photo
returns 5:59
